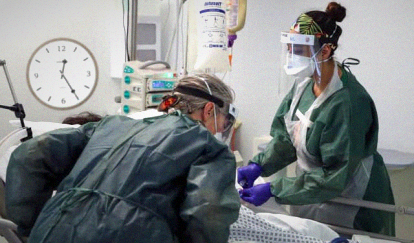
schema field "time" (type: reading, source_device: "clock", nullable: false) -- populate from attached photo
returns 12:25
